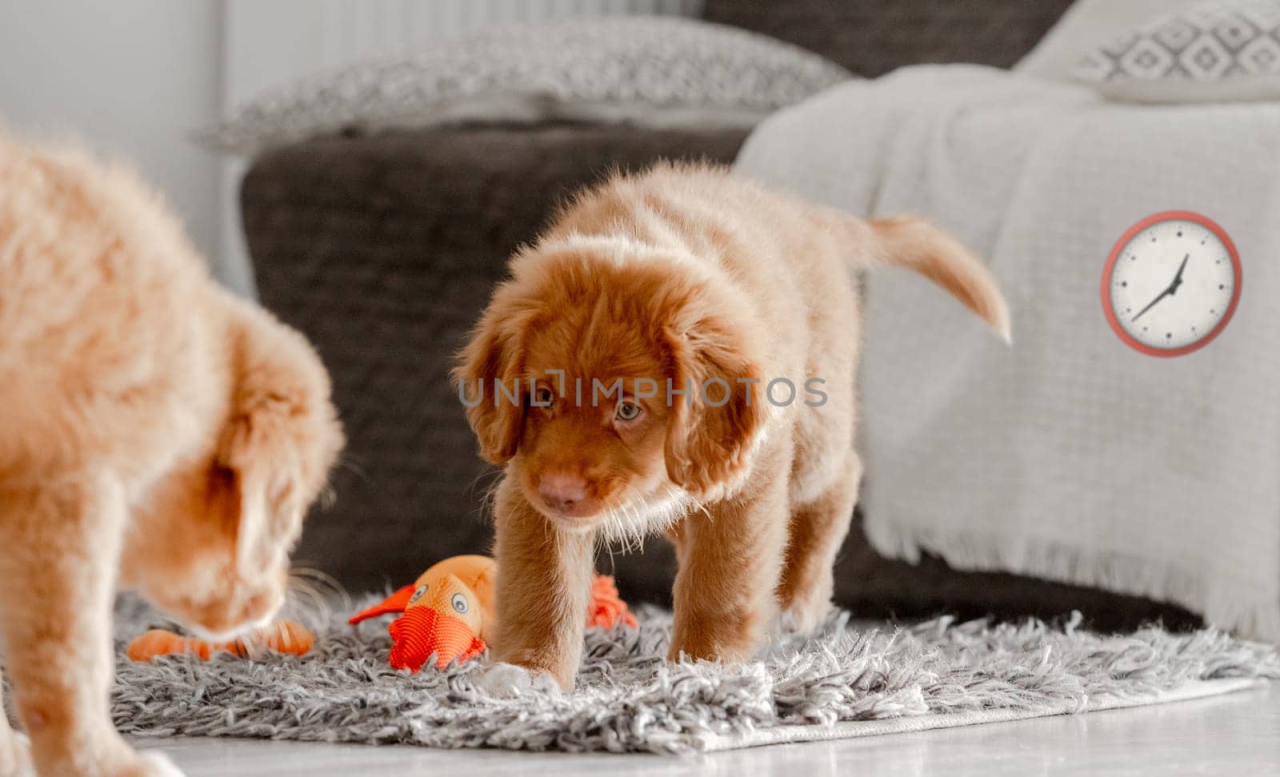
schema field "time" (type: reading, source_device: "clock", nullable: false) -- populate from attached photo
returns 12:38
